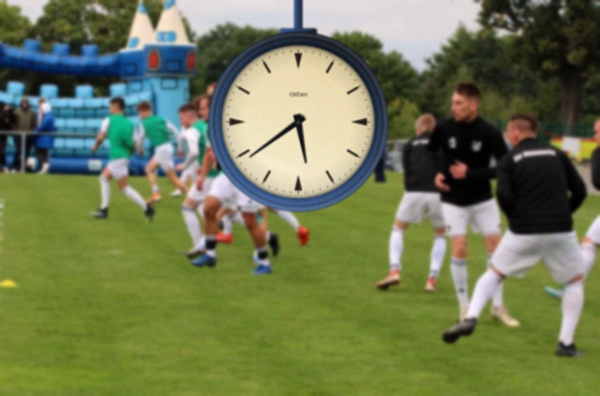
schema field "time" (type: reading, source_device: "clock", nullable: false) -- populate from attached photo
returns 5:39
